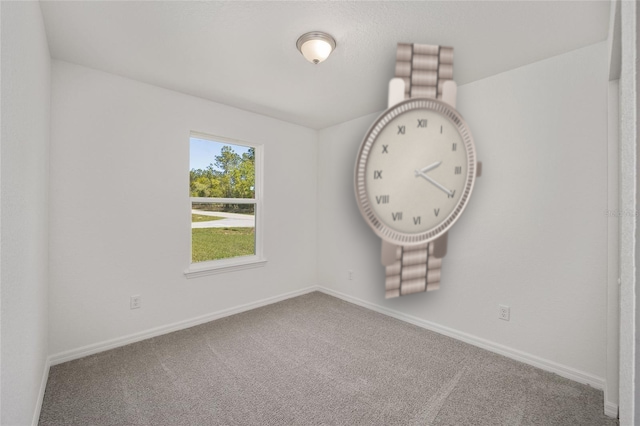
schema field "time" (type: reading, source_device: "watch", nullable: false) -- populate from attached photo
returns 2:20
